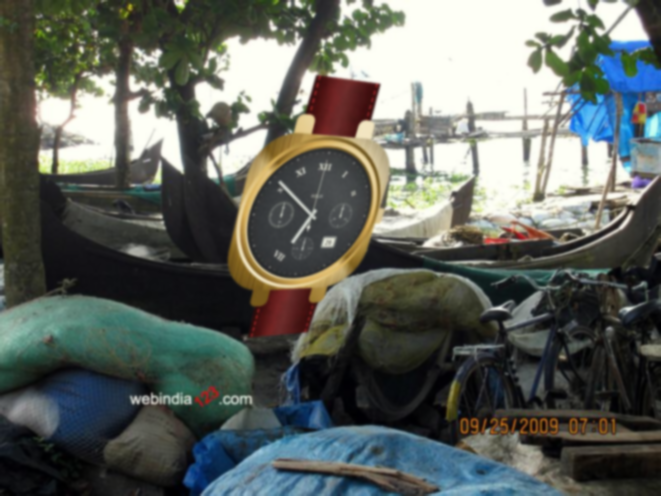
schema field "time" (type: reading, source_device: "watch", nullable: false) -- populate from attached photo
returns 6:51
